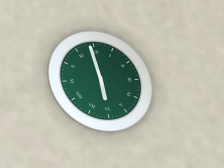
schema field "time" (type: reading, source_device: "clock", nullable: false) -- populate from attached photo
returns 5:59
